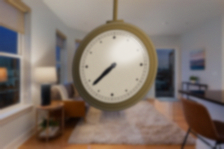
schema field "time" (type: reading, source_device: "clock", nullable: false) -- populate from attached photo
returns 7:38
